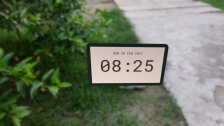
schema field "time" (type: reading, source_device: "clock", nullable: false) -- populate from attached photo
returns 8:25
